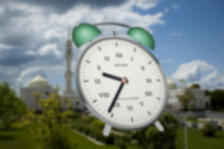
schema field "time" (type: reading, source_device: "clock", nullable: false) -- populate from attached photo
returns 9:36
